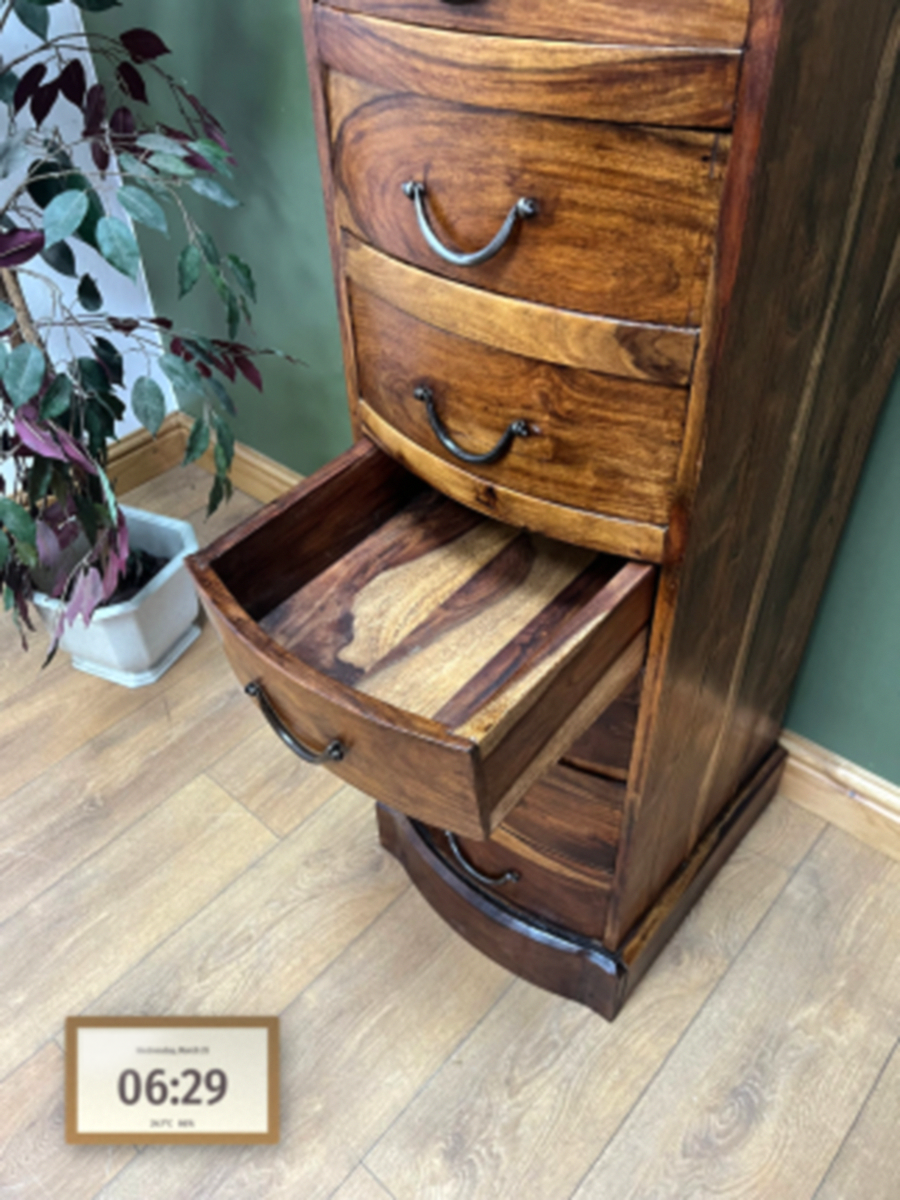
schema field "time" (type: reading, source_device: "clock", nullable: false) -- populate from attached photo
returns 6:29
